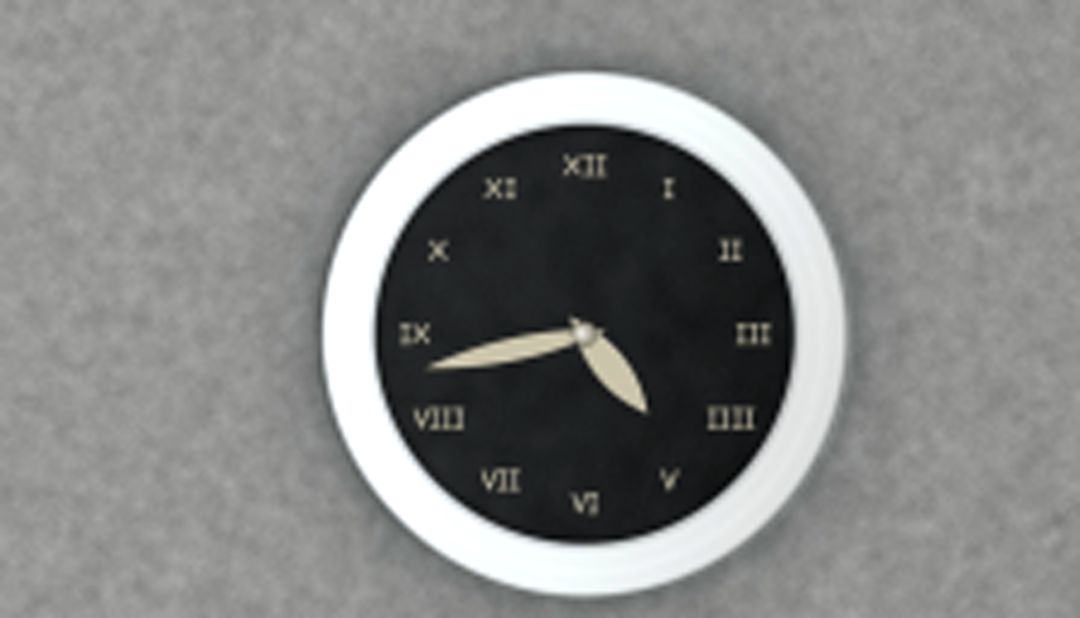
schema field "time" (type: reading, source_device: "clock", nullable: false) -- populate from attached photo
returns 4:43
